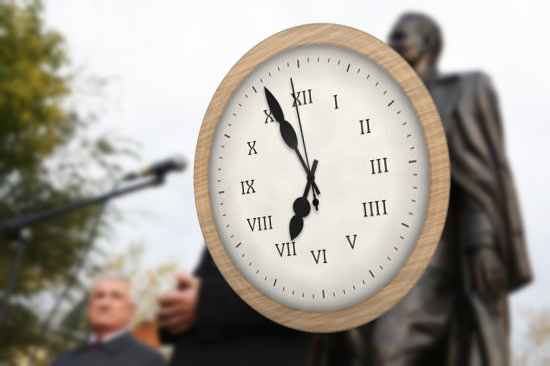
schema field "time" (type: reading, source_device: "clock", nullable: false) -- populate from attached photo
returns 6:55:59
